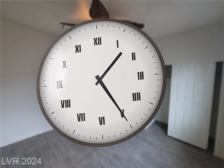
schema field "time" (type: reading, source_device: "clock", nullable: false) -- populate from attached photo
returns 1:25
